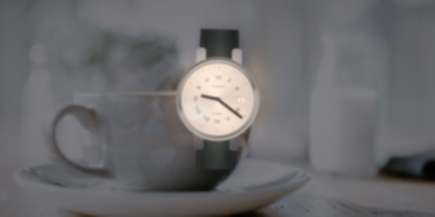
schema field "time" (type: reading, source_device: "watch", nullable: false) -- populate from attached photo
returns 9:21
